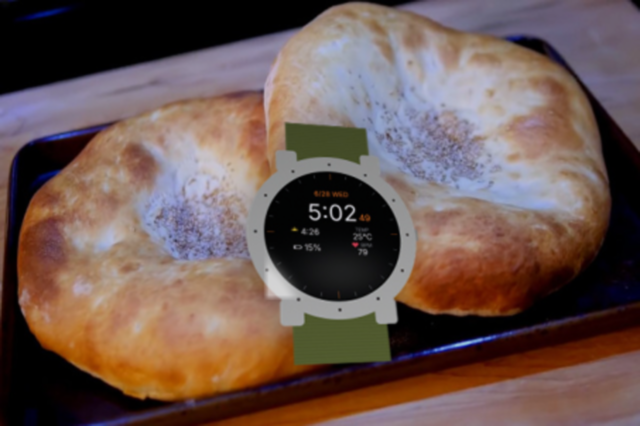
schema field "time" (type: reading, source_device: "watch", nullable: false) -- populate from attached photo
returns 5:02
